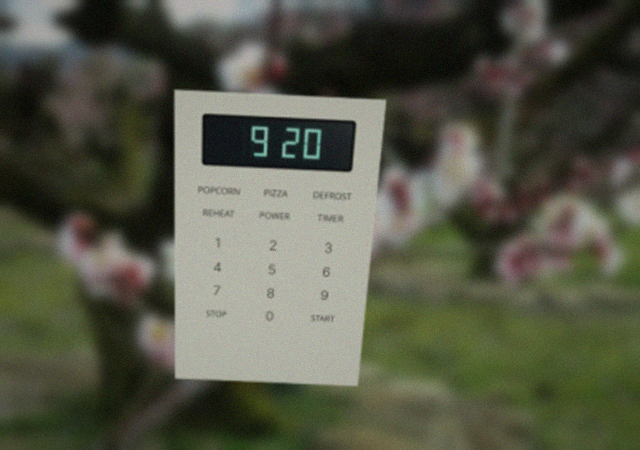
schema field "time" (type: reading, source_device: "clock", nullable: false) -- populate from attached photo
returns 9:20
